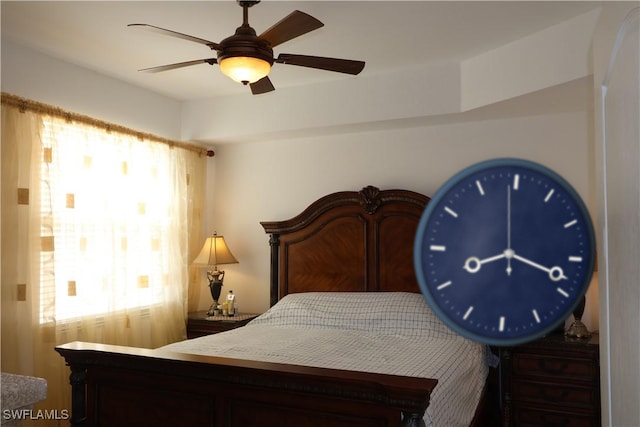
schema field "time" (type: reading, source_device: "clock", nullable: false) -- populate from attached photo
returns 8:17:59
